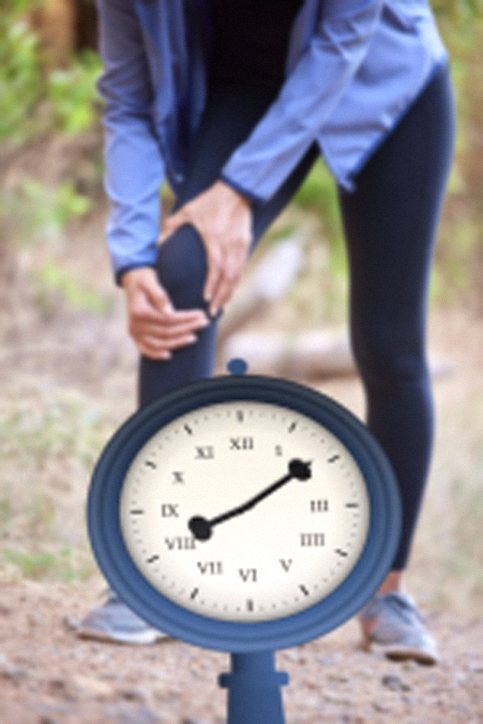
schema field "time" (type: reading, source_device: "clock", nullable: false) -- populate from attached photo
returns 8:09
